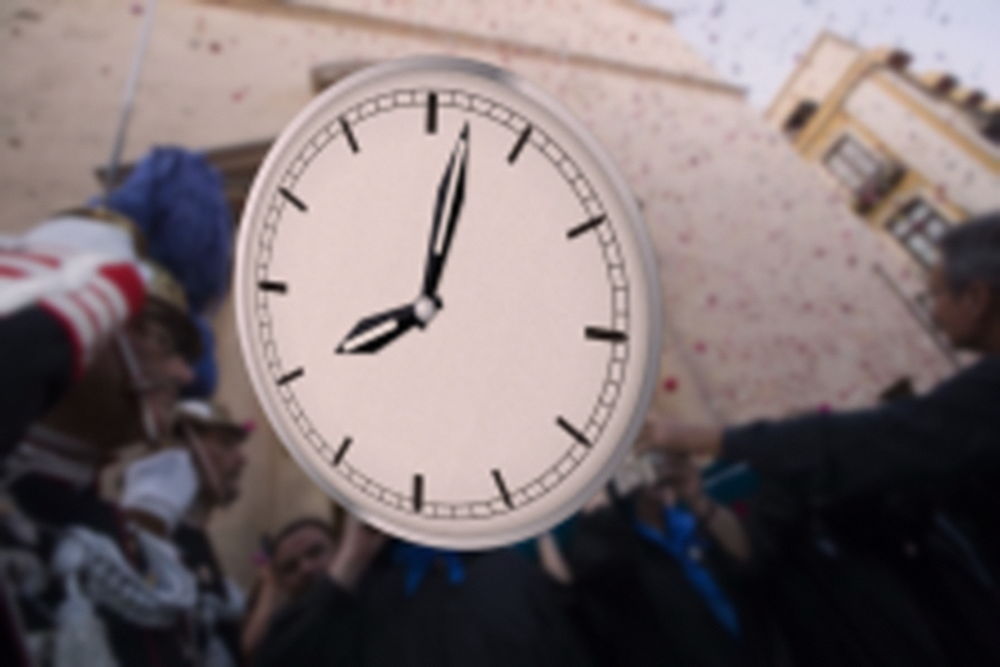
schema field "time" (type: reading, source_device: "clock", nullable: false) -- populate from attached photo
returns 8:02
